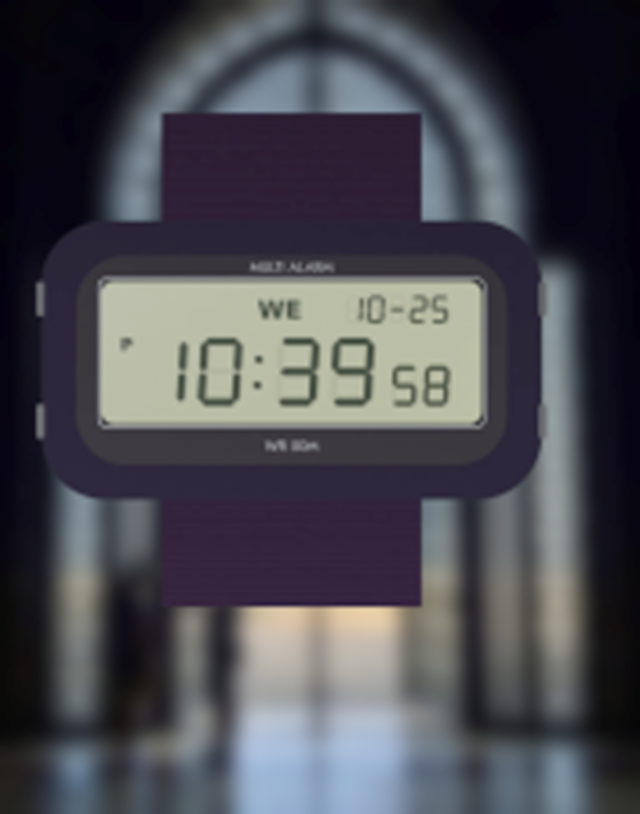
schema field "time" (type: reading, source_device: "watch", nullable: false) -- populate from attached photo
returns 10:39:58
